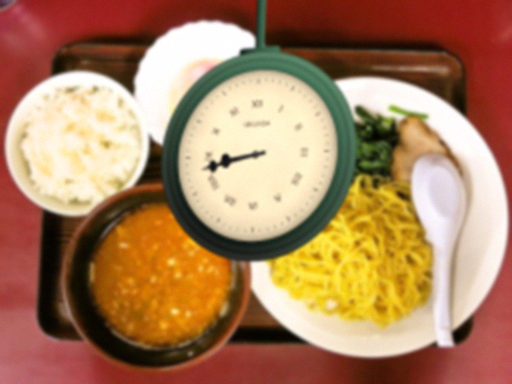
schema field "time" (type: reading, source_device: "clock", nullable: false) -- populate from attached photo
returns 8:43
